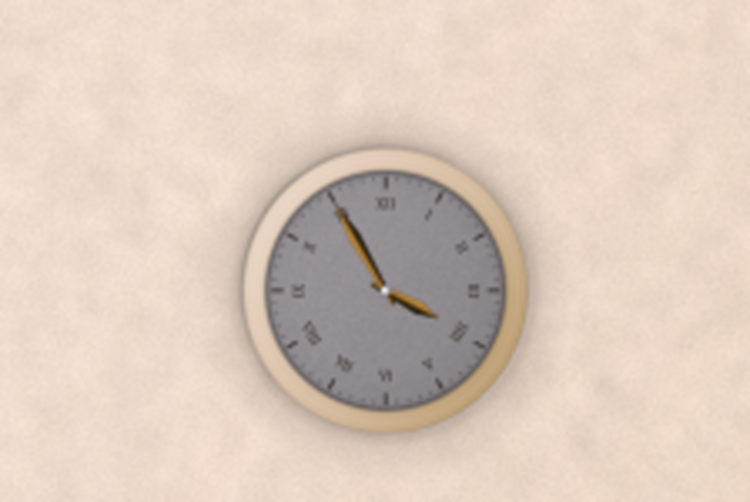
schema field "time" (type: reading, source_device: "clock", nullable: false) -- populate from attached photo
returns 3:55
